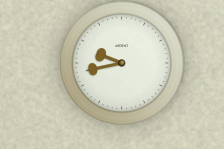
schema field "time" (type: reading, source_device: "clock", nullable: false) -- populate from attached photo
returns 9:43
